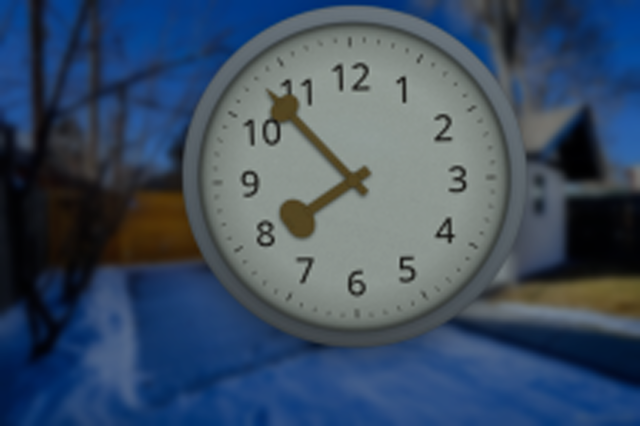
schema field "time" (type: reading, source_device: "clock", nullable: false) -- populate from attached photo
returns 7:53
